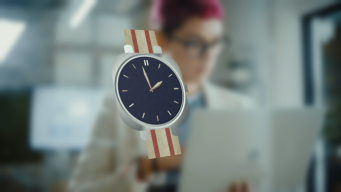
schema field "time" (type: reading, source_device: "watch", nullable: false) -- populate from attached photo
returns 1:58
